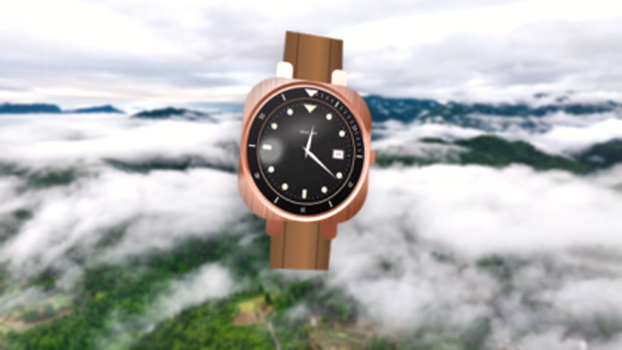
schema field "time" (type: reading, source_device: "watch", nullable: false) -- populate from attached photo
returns 12:21
